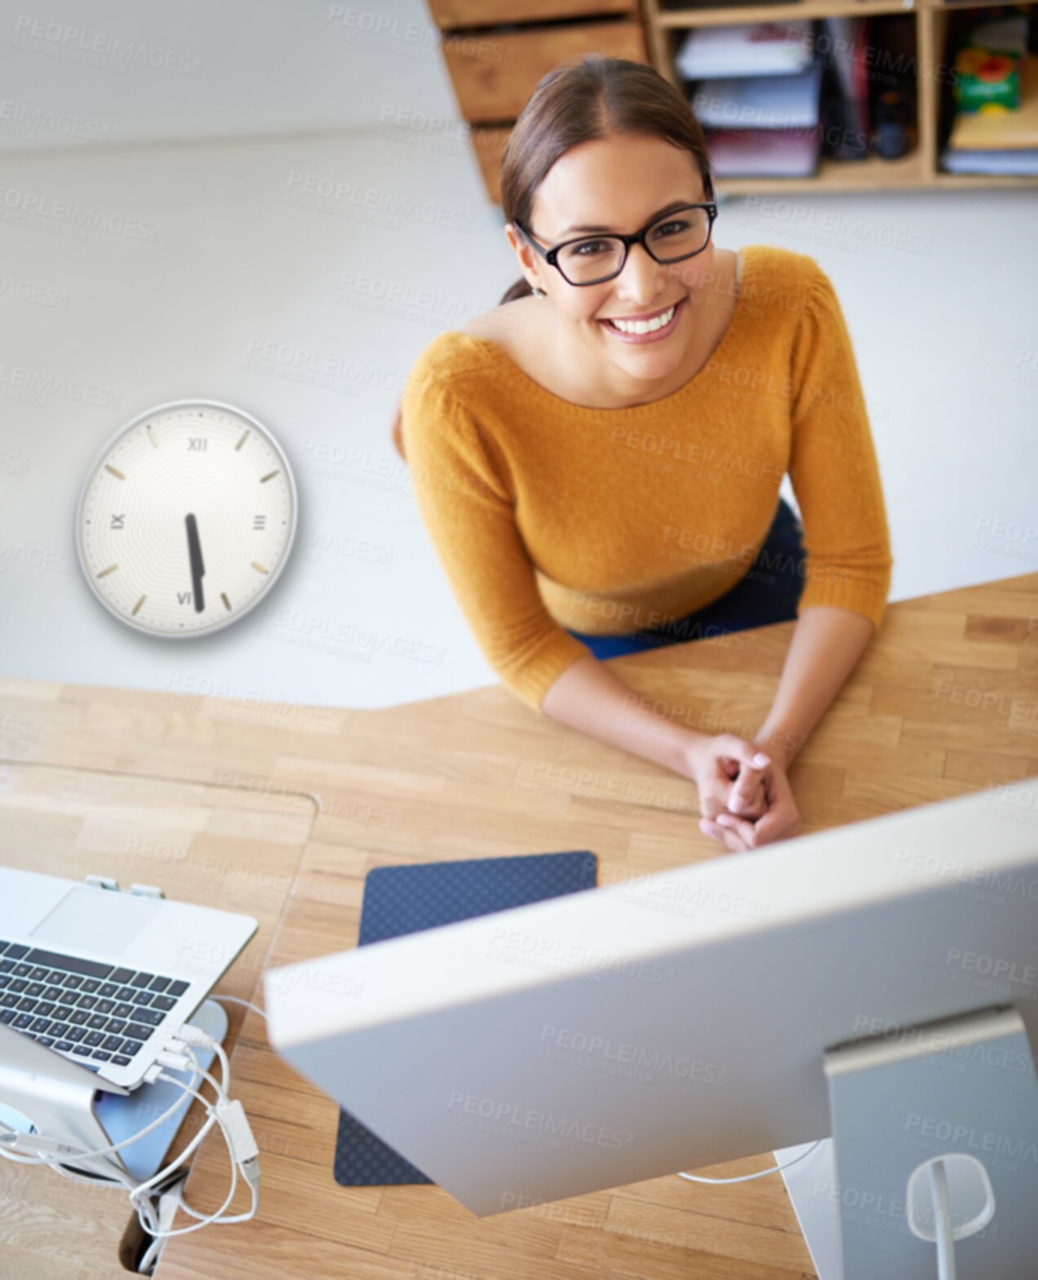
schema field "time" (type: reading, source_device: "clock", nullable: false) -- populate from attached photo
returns 5:28
